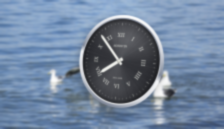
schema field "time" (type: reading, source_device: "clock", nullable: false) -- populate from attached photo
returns 7:53
